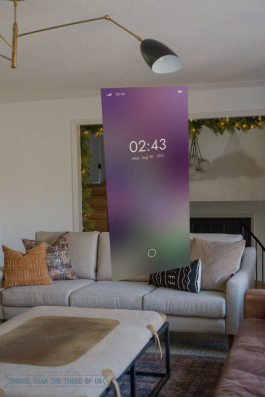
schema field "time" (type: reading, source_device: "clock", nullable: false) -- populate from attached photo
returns 2:43
